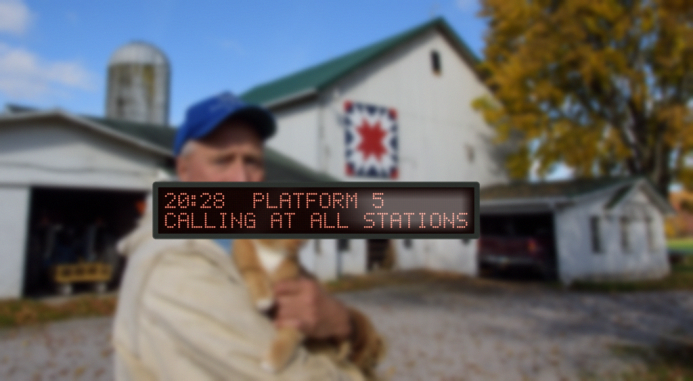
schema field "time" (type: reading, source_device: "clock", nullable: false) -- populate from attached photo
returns 20:28
